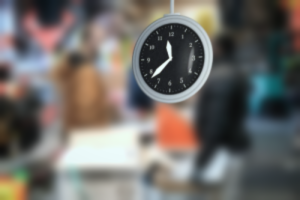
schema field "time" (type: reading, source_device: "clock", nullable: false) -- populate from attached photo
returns 11:38
